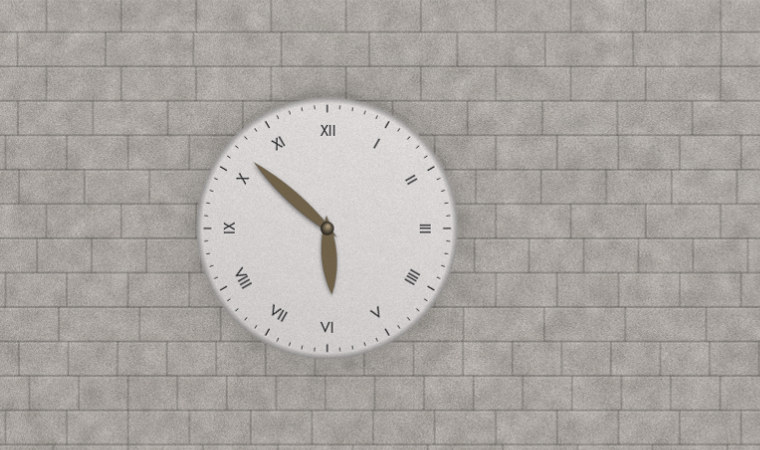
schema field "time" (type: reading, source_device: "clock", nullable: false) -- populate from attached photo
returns 5:52
